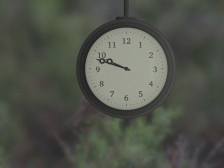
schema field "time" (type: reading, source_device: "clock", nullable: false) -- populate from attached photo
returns 9:48
